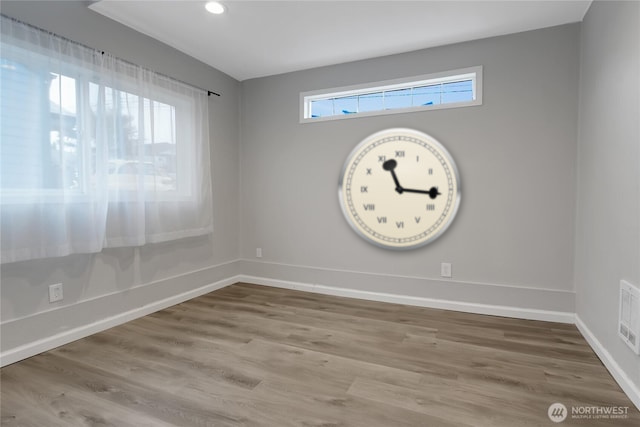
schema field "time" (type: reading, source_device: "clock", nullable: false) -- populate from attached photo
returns 11:16
